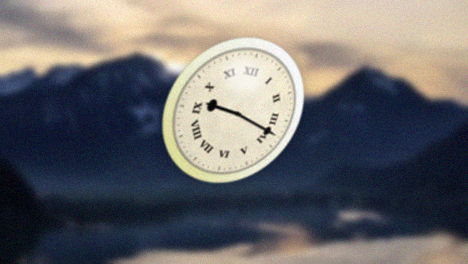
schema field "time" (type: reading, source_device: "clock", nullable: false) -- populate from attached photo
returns 9:18
